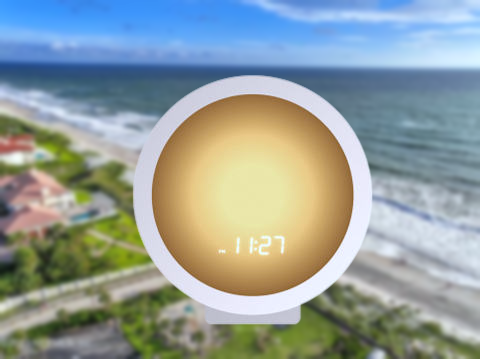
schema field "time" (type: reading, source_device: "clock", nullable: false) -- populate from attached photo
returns 11:27
